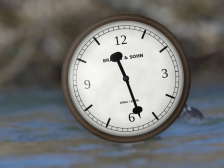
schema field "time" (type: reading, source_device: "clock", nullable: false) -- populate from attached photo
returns 11:28
